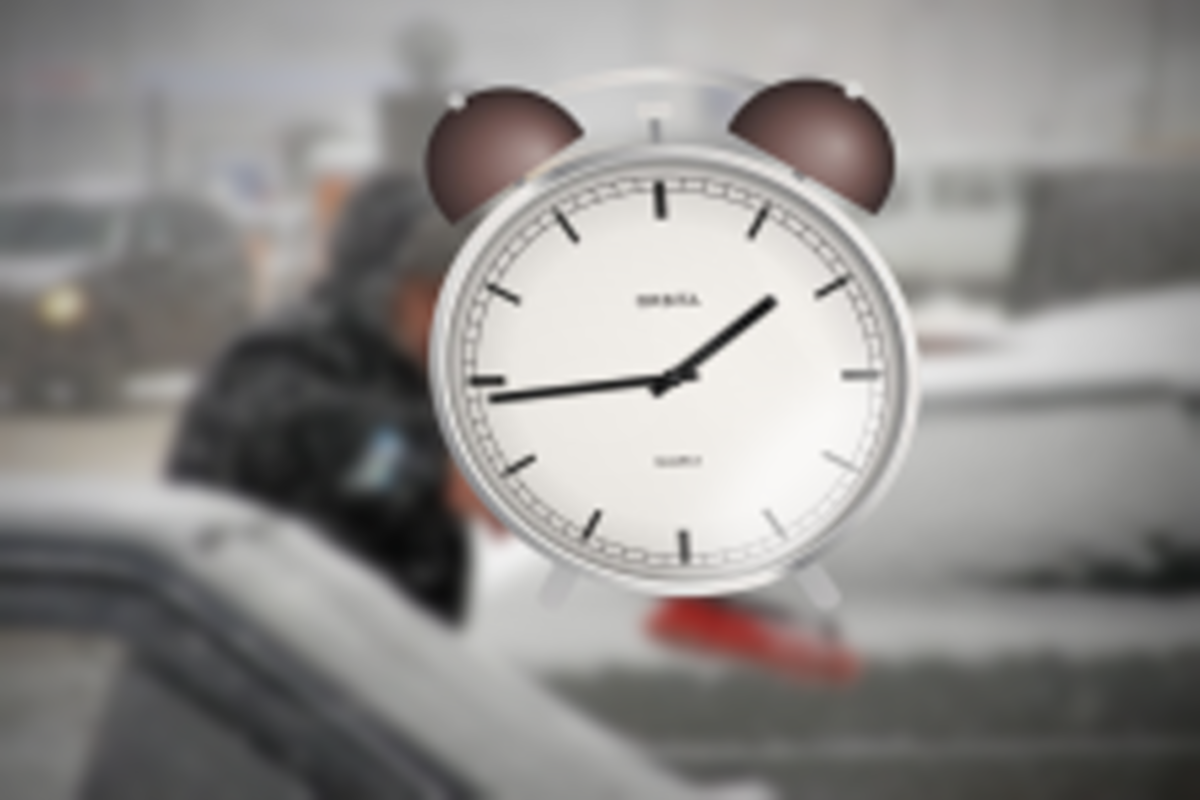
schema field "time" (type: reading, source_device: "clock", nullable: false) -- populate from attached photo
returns 1:44
